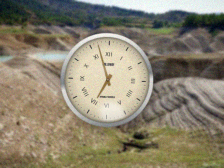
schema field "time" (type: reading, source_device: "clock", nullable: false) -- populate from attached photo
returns 6:57
